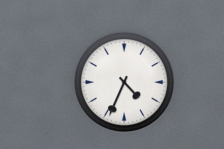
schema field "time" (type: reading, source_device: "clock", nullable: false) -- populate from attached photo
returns 4:34
